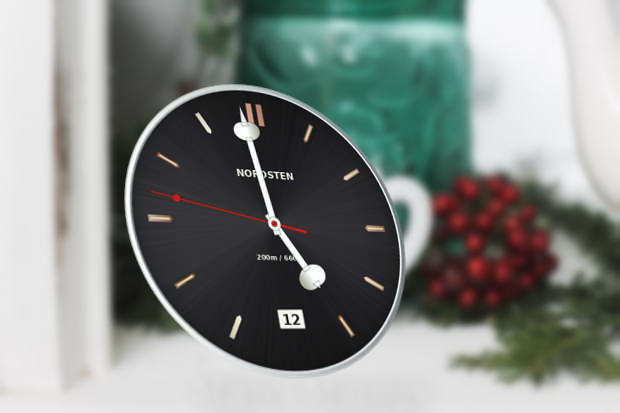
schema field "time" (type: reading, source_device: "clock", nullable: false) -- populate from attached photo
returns 4:58:47
